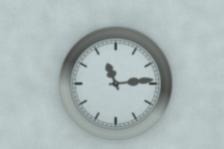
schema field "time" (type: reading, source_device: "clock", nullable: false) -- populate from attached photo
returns 11:14
